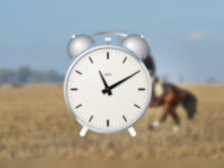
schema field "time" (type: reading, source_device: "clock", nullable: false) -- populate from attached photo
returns 11:10
